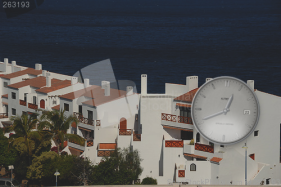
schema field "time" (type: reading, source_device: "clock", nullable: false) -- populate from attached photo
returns 12:41
